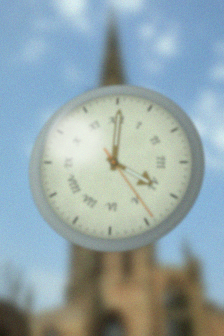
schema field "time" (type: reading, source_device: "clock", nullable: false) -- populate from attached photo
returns 4:00:24
